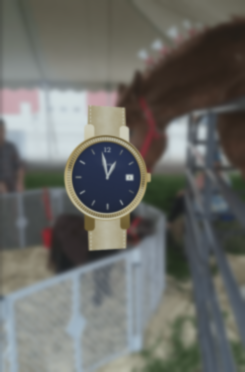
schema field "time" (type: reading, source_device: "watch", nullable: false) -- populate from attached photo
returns 12:58
